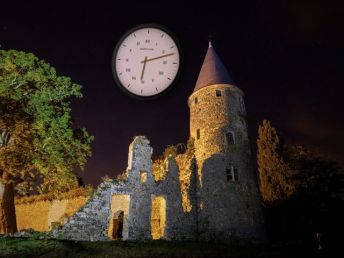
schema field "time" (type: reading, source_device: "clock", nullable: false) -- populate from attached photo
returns 6:12
